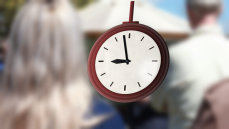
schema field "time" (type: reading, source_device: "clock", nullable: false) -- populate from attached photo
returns 8:58
